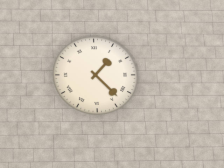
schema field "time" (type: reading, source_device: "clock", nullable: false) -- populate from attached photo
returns 1:23
